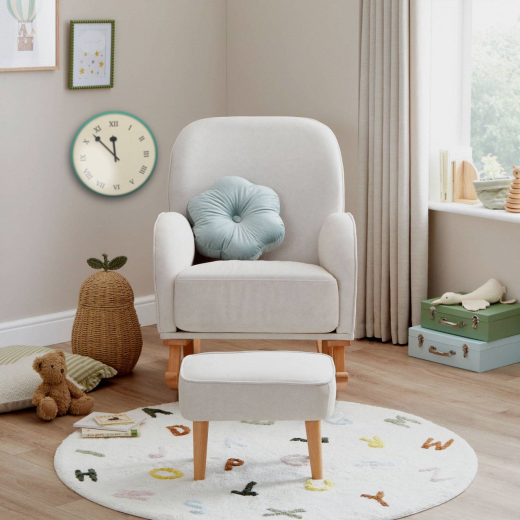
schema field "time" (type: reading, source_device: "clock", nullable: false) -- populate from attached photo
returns 11:53
